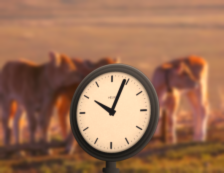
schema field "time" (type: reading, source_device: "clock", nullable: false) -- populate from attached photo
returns 10:04
